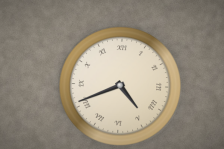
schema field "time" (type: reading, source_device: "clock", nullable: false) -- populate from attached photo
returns 4:41
